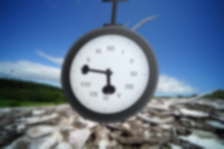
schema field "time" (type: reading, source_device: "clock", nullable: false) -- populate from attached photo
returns 5:46
